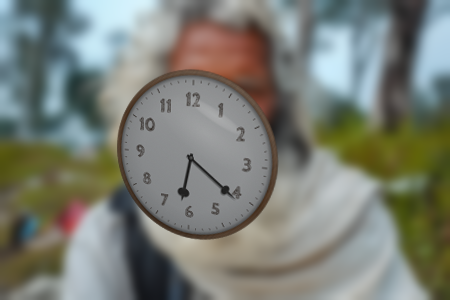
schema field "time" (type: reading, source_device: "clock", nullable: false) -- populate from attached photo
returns 6:21
